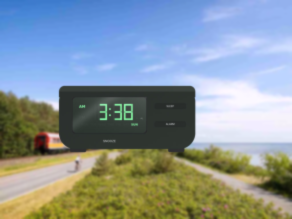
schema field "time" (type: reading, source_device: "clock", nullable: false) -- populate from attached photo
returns 3:38
